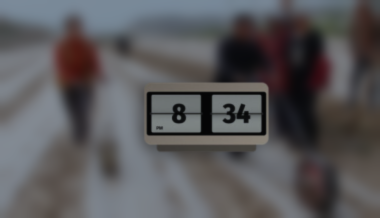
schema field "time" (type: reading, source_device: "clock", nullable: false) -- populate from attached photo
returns 8:34
